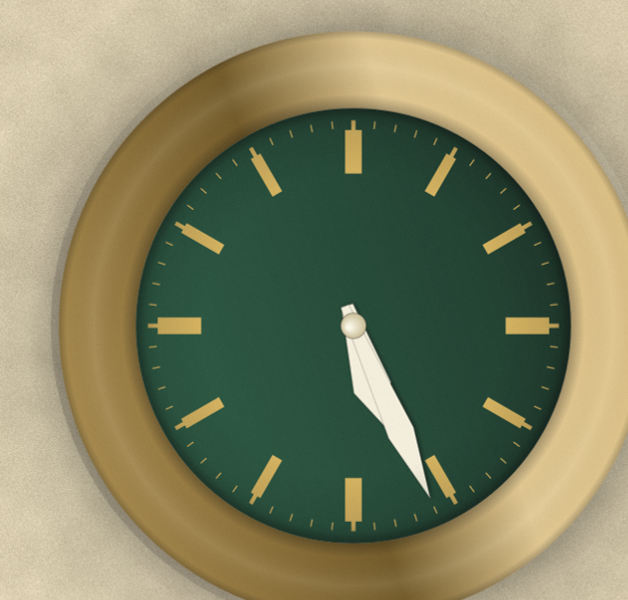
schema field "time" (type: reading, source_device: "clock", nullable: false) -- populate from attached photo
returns 5:26
